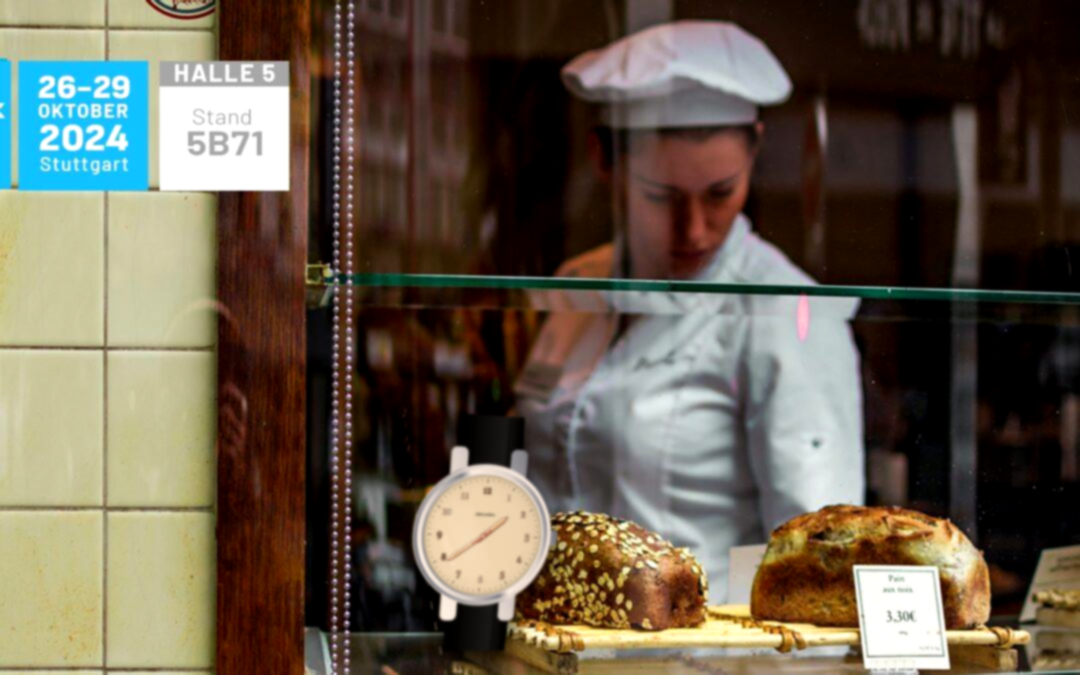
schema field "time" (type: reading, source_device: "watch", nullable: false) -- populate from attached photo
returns 1:39
